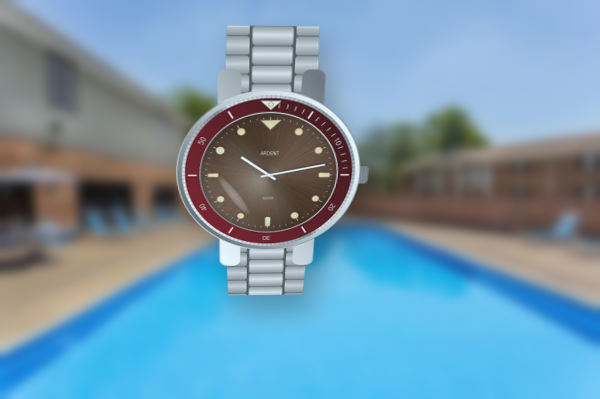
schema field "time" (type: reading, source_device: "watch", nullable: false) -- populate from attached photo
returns 10:13
